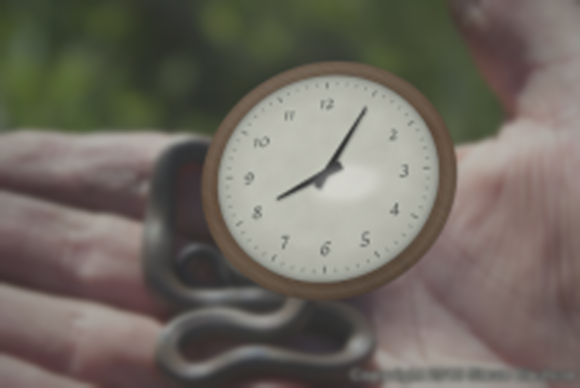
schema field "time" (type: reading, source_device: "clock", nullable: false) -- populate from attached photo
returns 8:05
